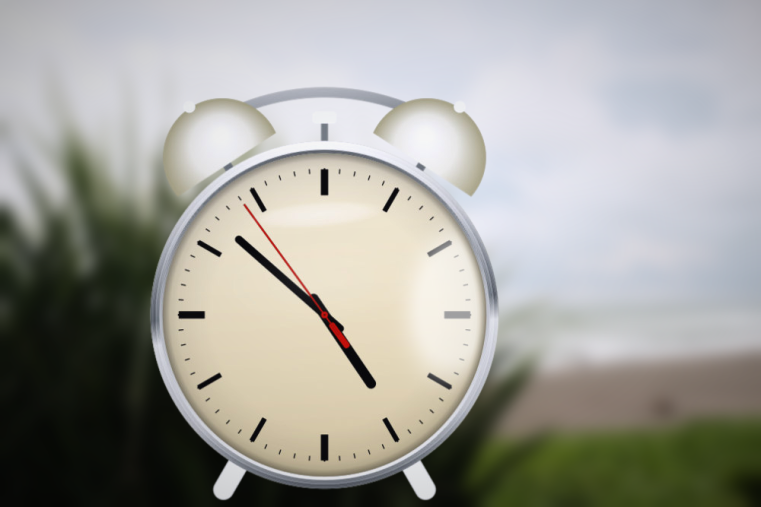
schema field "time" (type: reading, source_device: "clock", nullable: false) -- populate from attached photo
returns 4:51:54
